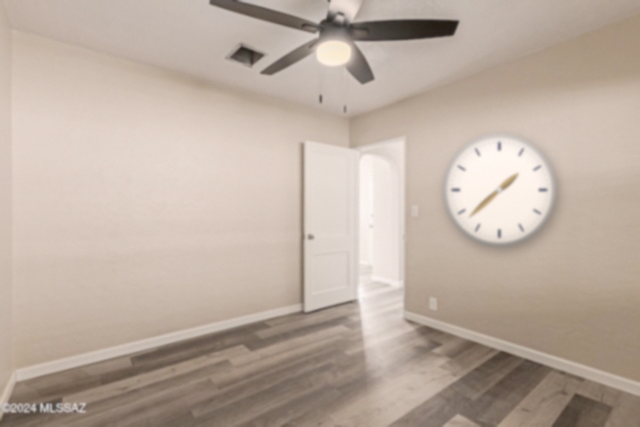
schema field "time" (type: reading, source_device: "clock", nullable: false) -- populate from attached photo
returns 1:38
